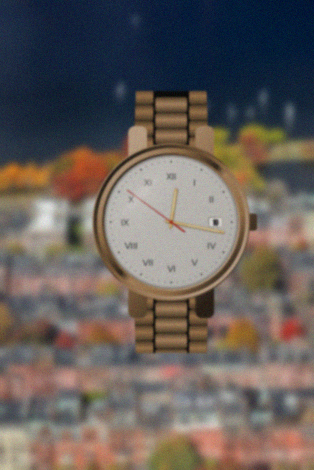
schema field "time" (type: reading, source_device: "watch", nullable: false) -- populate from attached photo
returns 12:16:51
